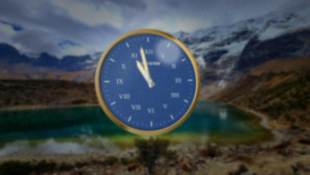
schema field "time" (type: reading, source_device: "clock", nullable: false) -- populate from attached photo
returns 10:58
